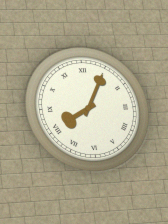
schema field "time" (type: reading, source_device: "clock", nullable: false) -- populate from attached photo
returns 8:05
